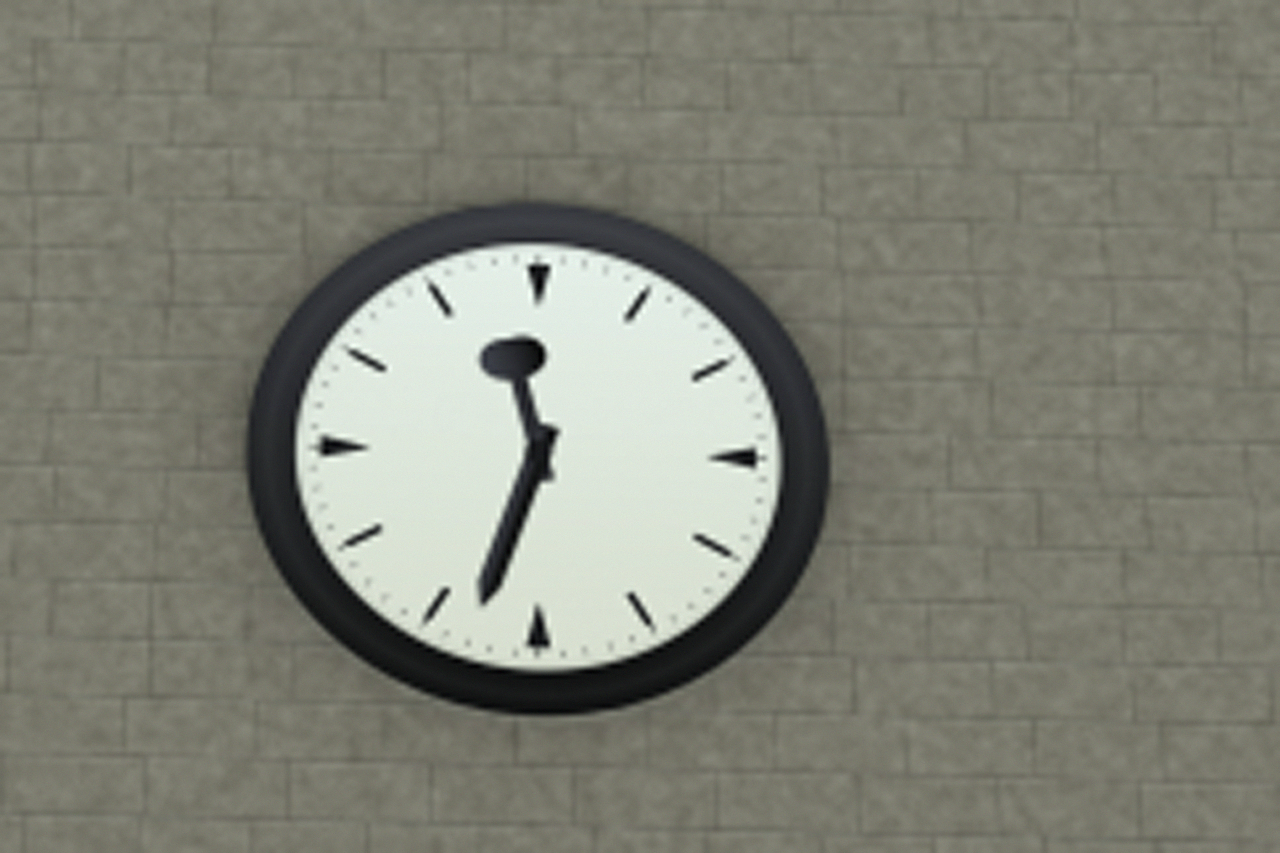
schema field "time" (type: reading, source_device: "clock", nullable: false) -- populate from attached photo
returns 11:33
